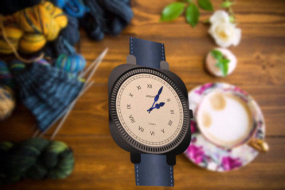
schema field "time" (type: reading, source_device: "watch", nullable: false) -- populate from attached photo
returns 2:05
